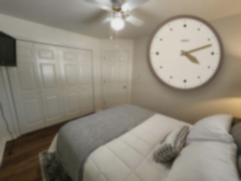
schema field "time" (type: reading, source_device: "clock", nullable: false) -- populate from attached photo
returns 4:12
